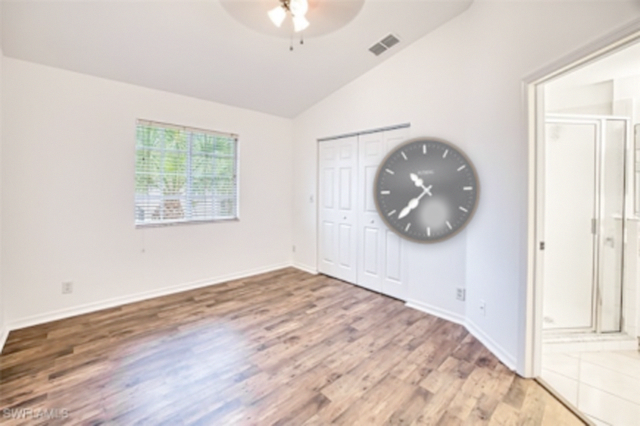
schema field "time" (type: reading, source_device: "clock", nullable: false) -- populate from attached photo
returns 10:38
